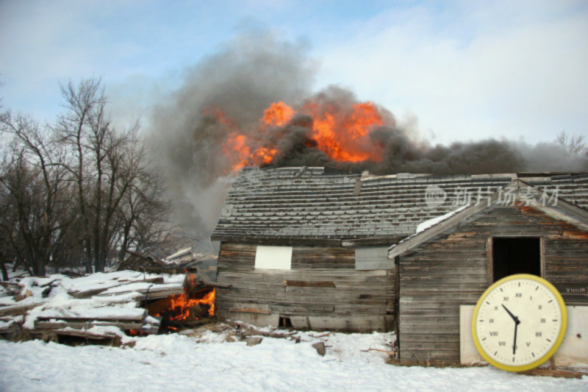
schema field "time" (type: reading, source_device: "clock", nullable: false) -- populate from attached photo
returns 10:30
